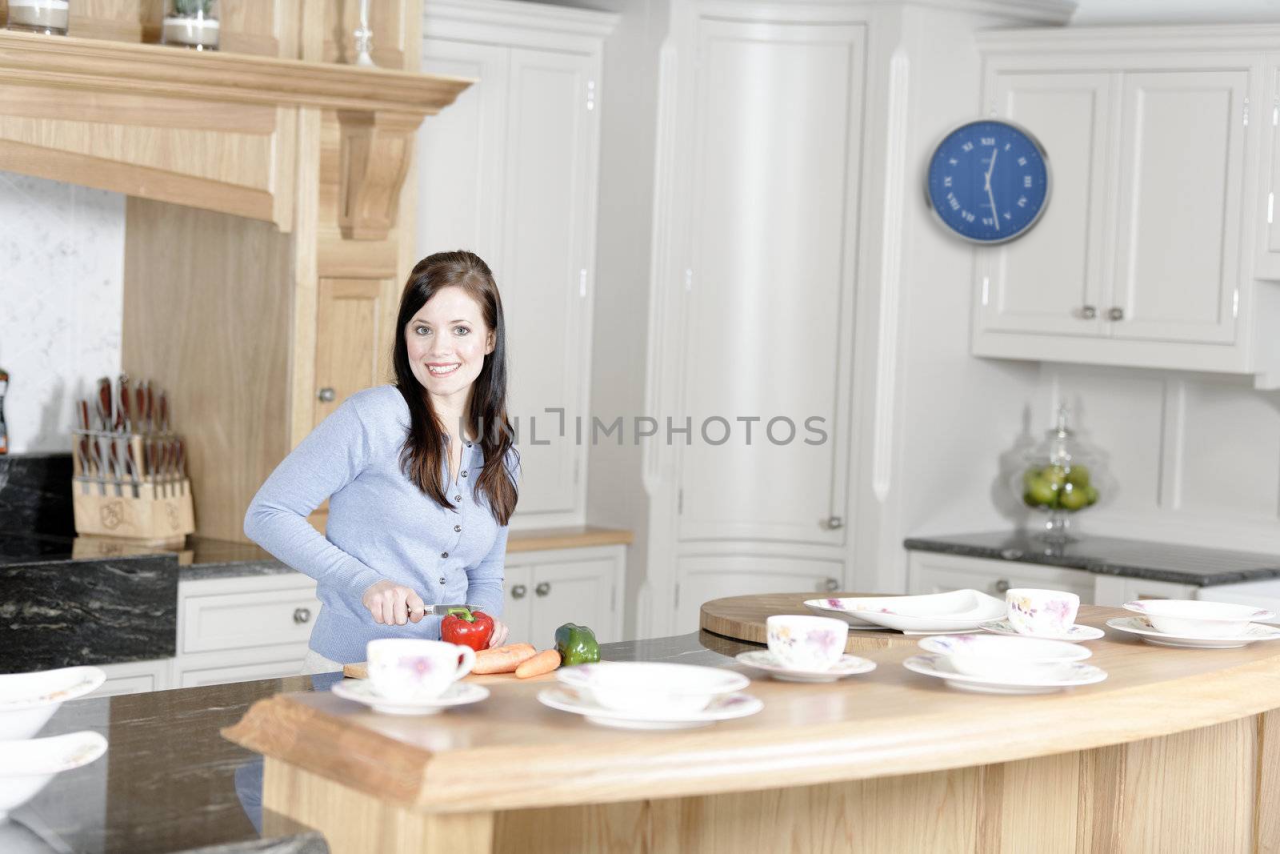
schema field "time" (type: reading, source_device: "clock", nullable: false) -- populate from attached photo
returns 12:28
